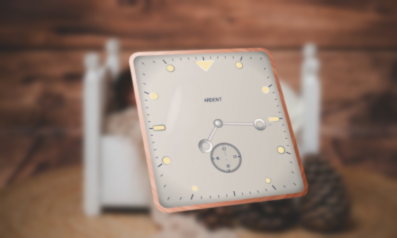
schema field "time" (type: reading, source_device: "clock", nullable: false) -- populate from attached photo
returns 7:16
